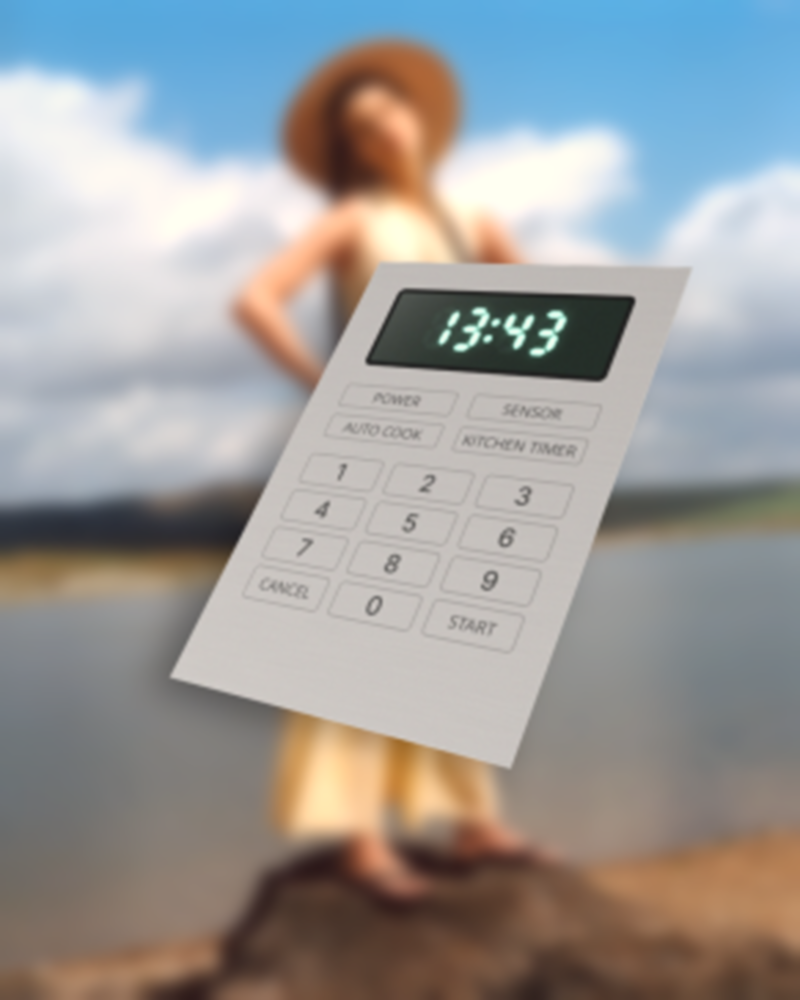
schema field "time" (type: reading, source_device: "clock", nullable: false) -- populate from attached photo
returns 13:43
